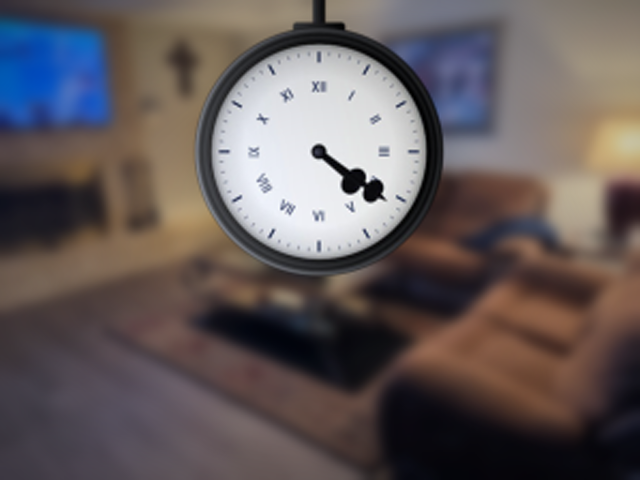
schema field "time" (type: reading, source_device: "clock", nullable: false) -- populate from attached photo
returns 4:21
